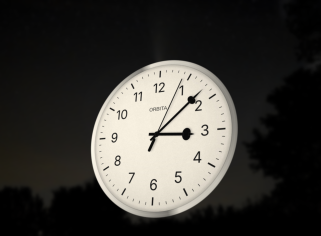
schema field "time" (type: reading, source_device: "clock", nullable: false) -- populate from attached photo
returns 3:08:04
